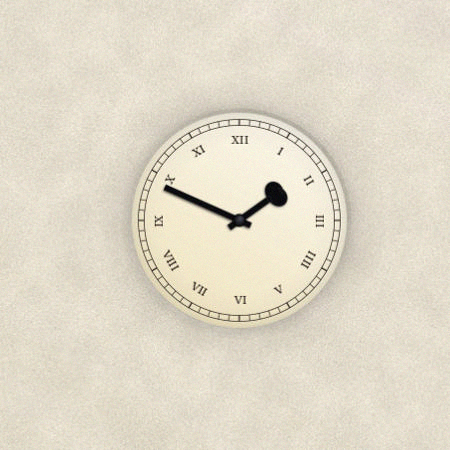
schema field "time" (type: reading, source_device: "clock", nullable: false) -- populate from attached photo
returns 1:49
